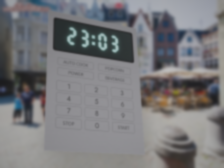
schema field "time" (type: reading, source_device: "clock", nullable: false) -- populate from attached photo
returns 23:03
